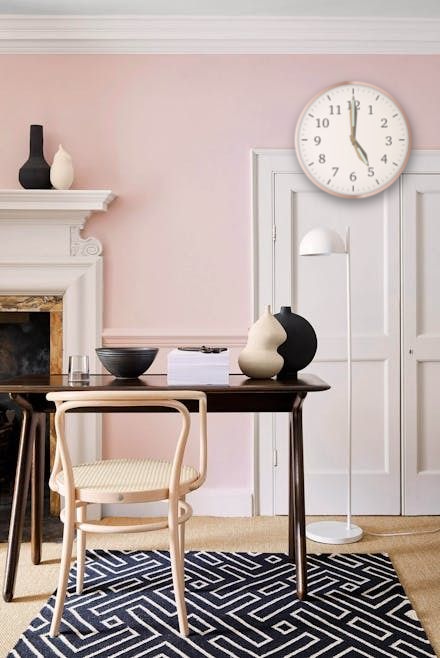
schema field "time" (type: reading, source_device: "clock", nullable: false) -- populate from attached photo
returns 5:00
